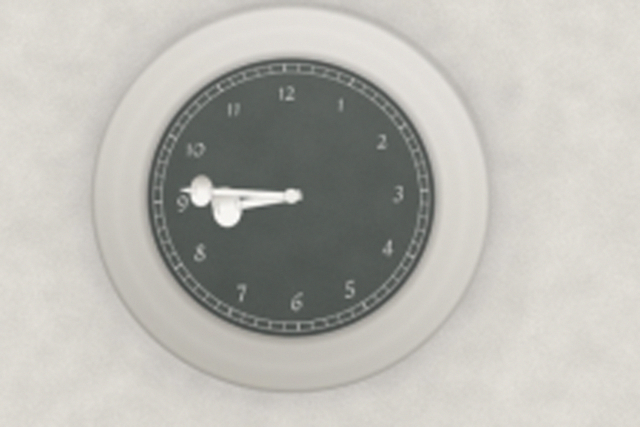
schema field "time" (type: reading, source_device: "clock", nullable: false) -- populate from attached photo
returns 8:46
